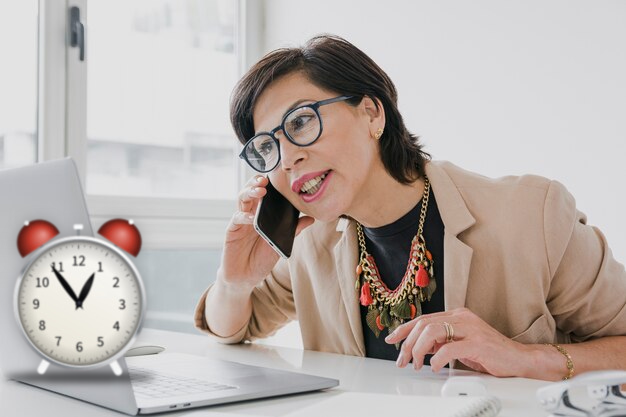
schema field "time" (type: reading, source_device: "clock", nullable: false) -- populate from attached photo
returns 12:54
